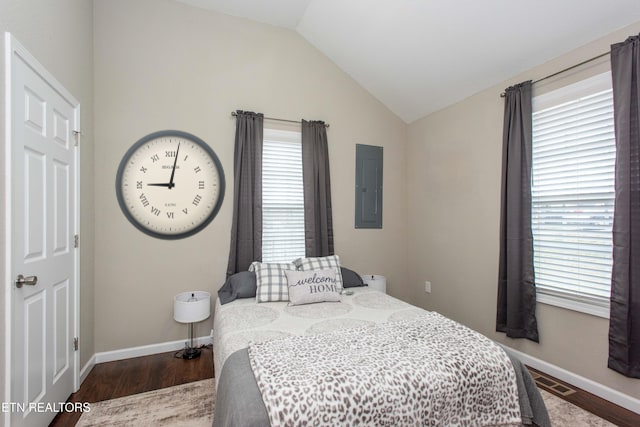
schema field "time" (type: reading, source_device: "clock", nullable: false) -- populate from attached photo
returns 9:02
